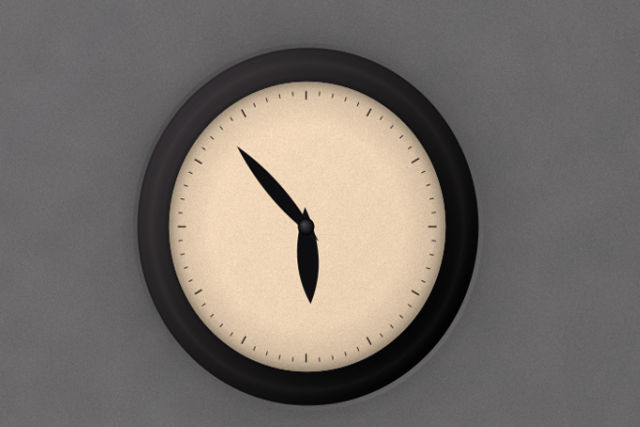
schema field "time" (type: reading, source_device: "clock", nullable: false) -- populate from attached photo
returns 5:53
